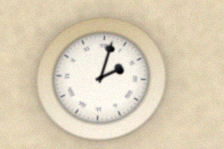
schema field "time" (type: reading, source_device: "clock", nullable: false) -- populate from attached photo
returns 2:02
